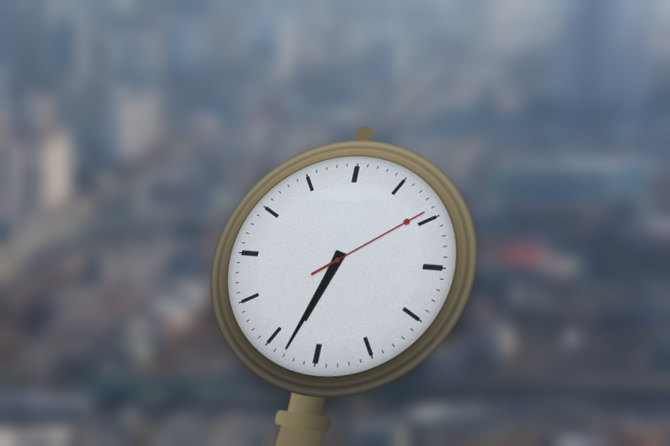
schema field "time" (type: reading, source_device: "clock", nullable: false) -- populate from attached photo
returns 6:33:09
